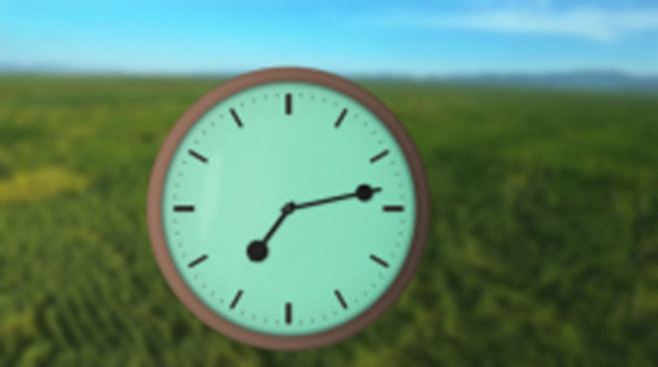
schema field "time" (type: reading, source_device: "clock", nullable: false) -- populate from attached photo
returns 7:13
